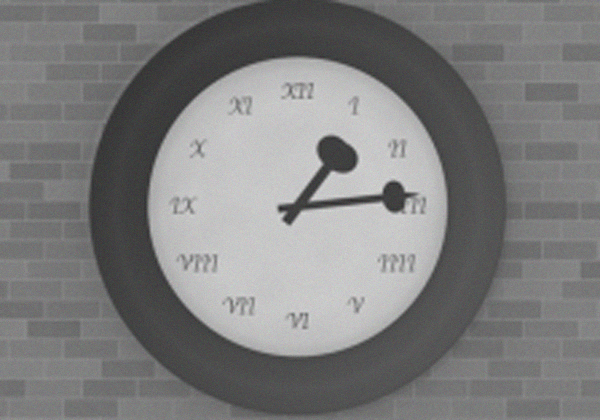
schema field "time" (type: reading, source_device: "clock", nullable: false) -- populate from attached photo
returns 1:14
